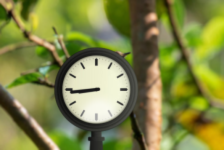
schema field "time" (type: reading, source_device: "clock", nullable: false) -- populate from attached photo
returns 8:44
